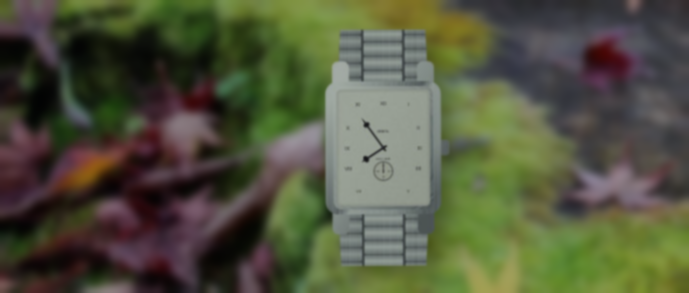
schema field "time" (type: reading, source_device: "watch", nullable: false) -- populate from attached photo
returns 7:54
